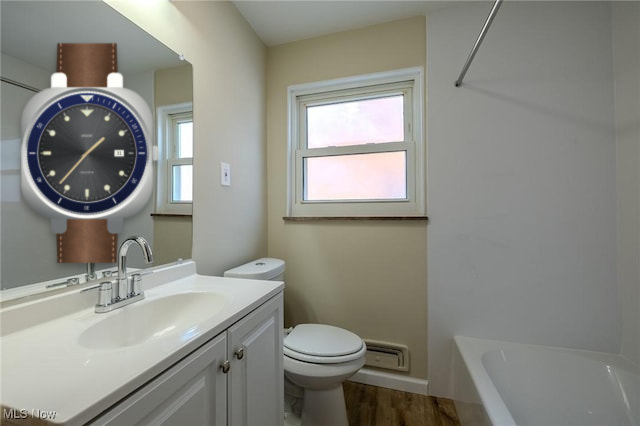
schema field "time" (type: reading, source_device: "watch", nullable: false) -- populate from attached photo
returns 1:37
